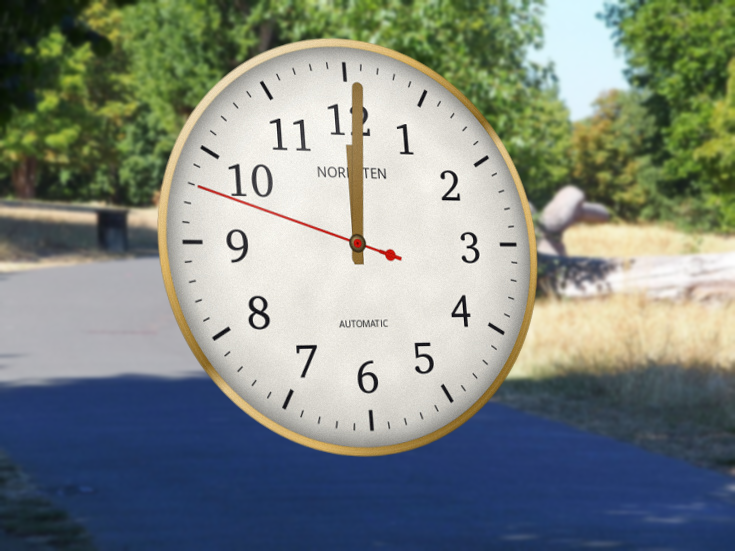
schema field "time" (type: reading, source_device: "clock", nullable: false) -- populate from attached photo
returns 12:00:48
